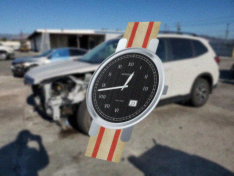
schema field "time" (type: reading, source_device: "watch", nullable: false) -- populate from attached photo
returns 12:43
